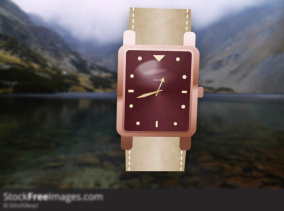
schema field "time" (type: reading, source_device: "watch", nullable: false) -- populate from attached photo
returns 12:42
